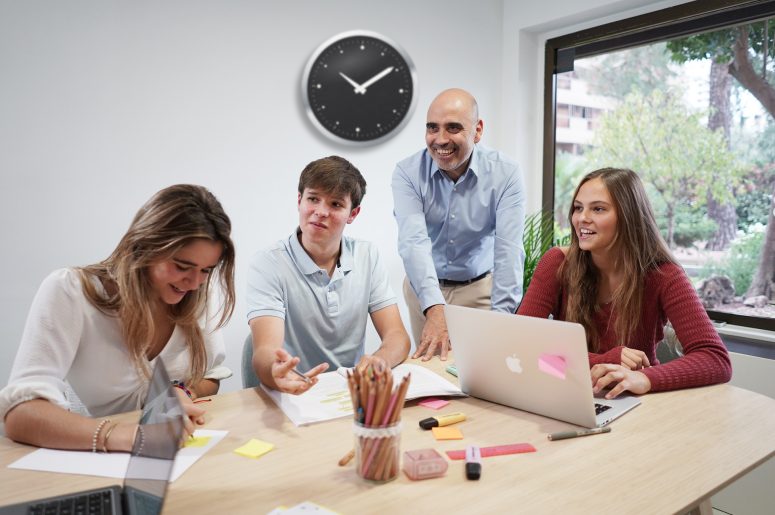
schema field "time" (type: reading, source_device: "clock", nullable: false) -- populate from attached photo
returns 10:09
